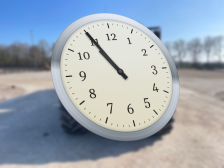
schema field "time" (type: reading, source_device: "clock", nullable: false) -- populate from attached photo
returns 10:55
